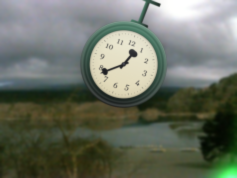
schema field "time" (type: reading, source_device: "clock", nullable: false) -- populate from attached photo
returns 12:38
